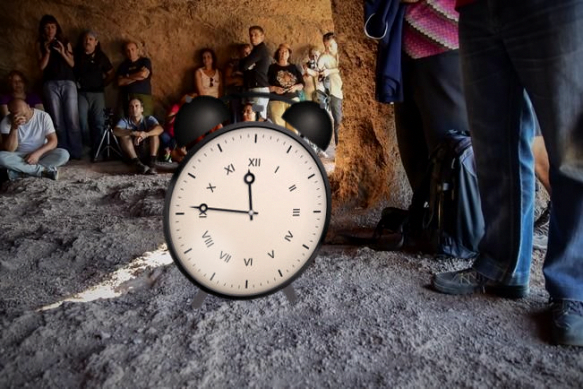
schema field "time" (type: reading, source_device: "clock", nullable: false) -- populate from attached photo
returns 11:46
